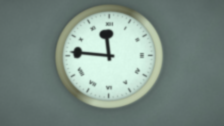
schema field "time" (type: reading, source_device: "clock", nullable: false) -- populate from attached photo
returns 11:46
